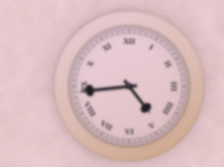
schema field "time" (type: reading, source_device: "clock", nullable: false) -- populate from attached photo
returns 4:44
